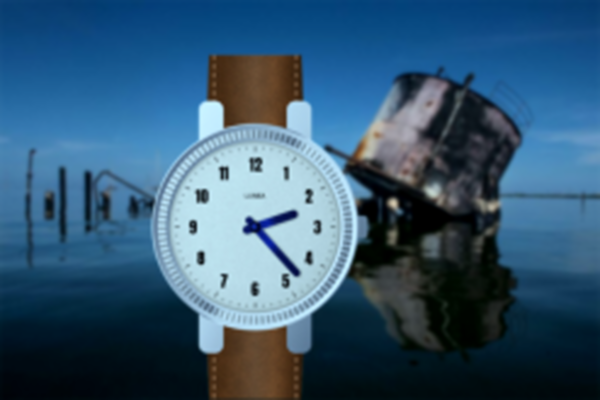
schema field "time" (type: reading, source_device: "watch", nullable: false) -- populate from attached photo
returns 2:23
